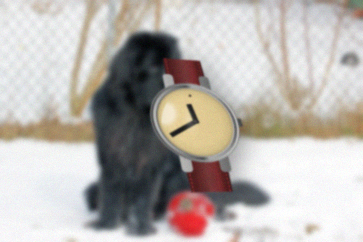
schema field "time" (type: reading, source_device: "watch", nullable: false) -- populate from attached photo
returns 11:40
